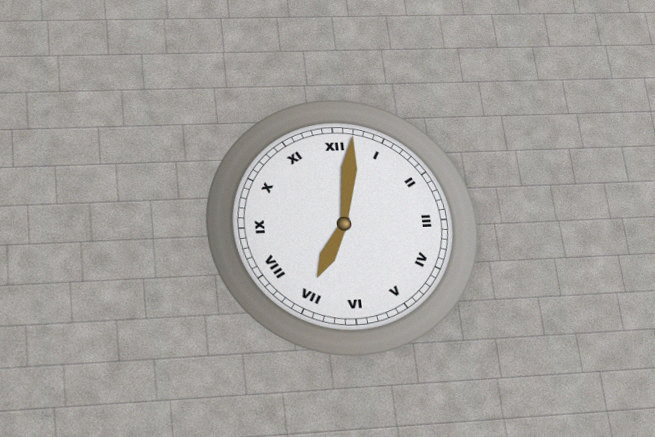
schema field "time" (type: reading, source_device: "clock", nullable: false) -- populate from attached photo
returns 7:02
